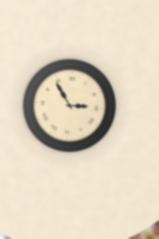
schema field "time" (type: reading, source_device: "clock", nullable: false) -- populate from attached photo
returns 2:54
